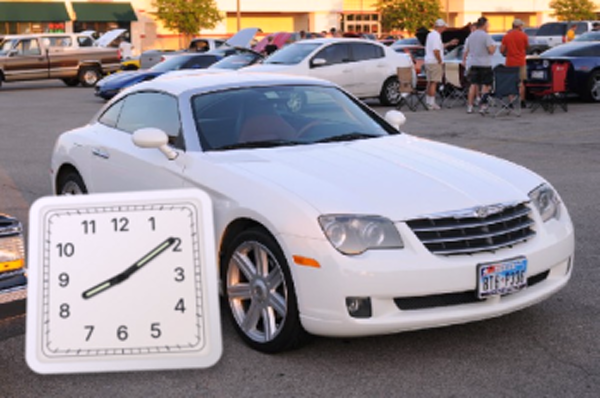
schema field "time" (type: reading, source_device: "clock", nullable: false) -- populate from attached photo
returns 8:09
